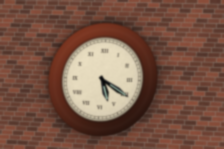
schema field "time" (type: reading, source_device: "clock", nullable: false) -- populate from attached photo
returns 5:20
